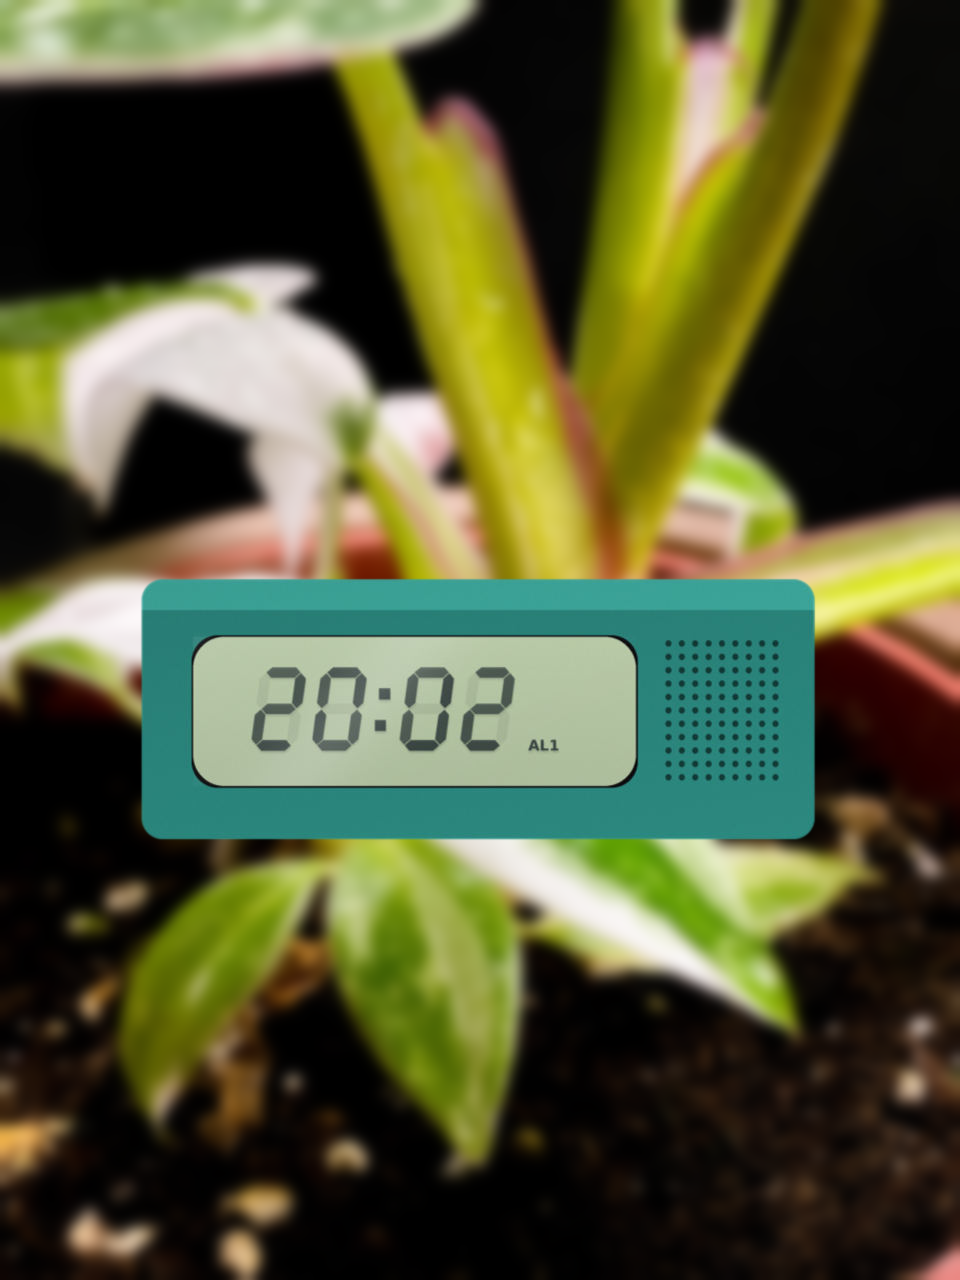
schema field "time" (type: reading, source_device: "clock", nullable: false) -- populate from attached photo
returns 20:02
